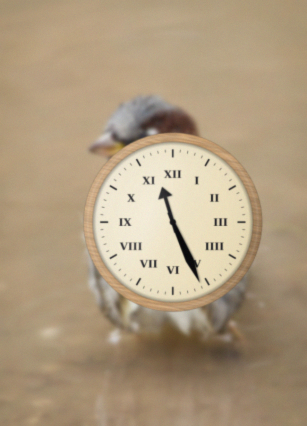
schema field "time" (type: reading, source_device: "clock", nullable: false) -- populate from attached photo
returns 11:26
